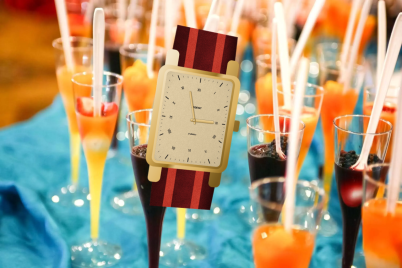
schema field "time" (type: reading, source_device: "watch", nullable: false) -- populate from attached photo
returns 2:57
